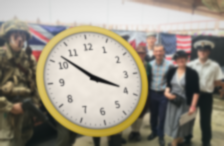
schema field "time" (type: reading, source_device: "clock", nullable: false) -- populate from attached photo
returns 3:52
